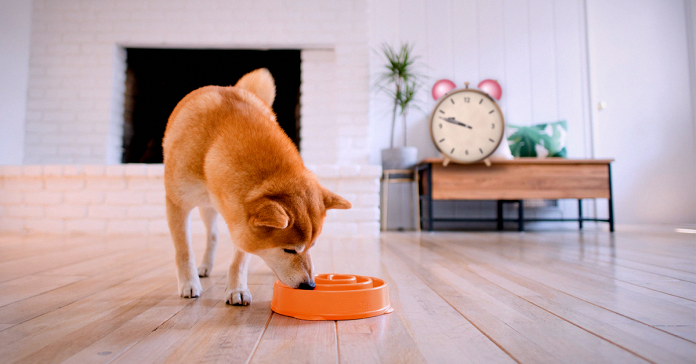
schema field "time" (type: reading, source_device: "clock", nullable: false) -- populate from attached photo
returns 9:48
